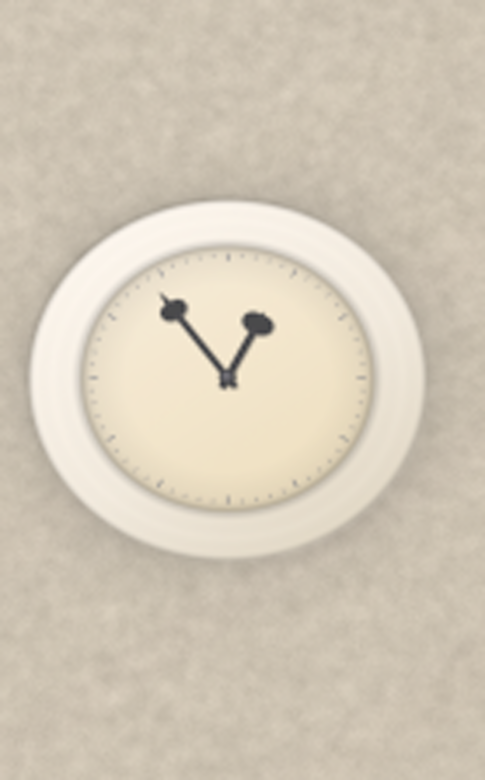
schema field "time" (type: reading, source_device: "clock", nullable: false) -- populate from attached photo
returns 12:54
